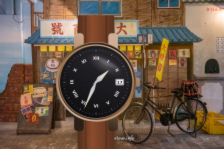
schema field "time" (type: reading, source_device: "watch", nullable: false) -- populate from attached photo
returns 1:34
